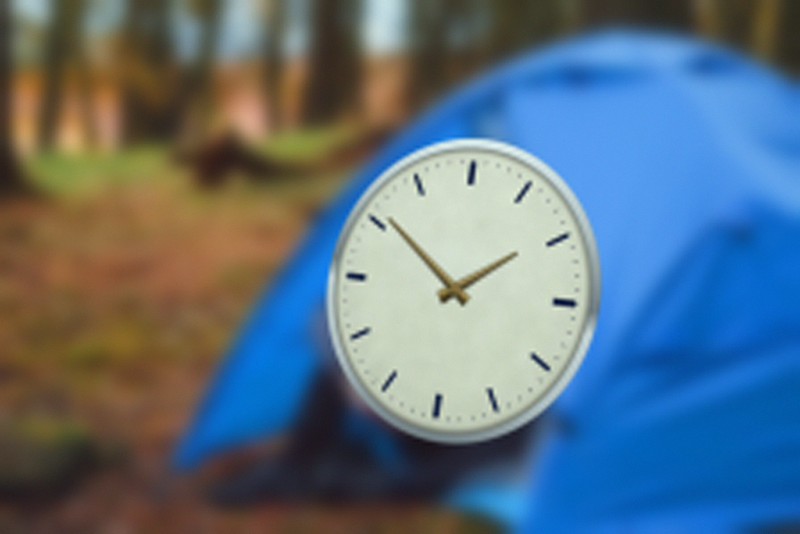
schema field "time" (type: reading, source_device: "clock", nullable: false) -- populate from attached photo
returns 1:51
